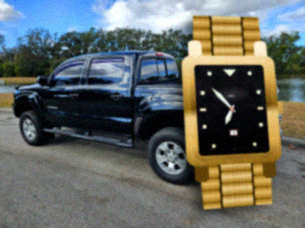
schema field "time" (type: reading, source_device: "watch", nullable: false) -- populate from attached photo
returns 6:53
